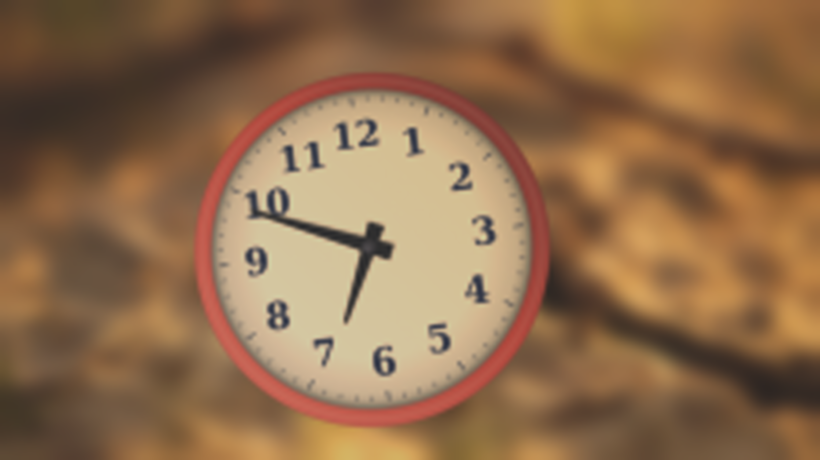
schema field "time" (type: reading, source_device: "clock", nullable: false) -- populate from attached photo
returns 6:49
